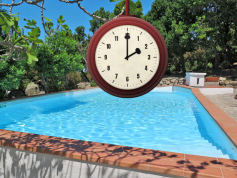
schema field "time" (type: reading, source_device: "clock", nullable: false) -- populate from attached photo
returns 2:00
